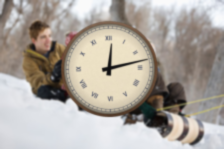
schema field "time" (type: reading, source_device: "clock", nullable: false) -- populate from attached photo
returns 12:13
